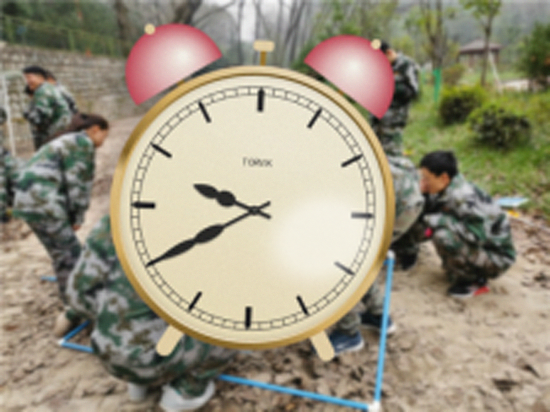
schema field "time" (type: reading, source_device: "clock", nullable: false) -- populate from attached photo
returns 9:40
